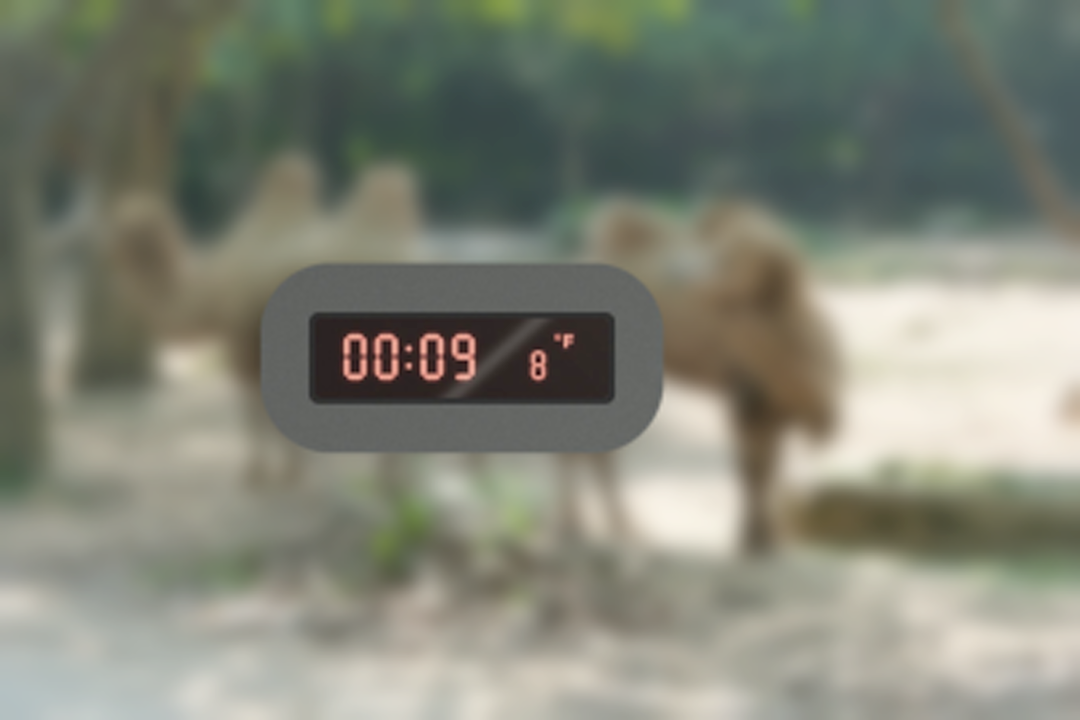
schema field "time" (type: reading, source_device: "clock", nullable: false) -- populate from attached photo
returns 0:09
